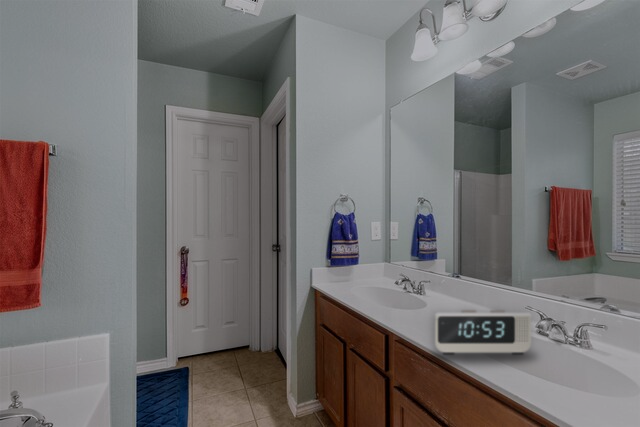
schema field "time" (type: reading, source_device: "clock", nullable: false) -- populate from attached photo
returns 10:53
